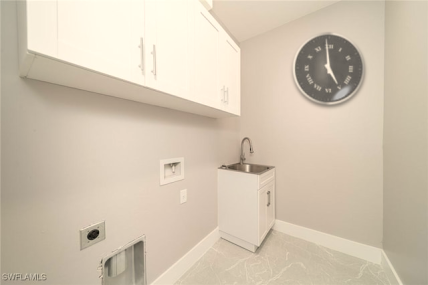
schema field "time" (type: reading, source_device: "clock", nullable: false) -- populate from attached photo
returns 4:59
